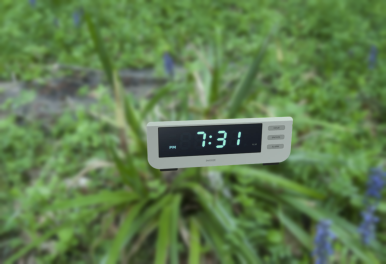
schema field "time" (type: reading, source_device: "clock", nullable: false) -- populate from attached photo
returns 7:31
